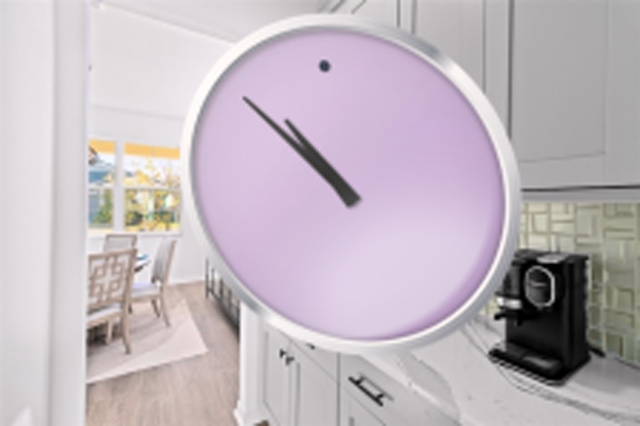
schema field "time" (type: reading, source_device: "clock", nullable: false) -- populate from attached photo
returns 10:53
